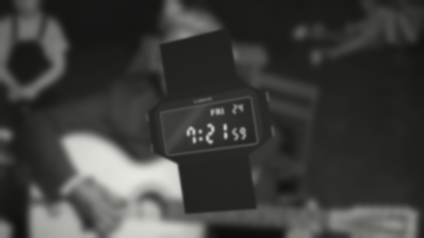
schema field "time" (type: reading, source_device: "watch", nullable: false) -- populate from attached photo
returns 7:21
